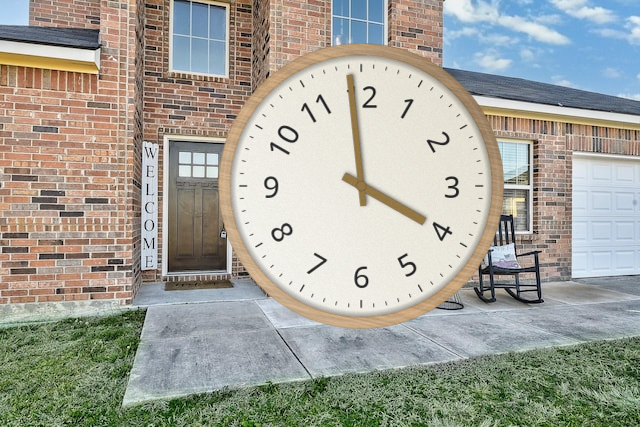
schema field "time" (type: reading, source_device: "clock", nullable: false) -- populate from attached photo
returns 3:59
